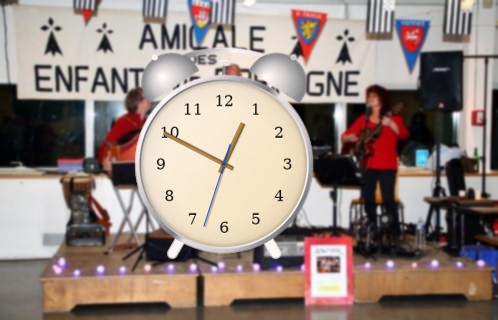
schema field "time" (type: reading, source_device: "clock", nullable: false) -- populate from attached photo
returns 12:49:33
